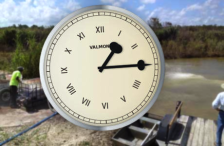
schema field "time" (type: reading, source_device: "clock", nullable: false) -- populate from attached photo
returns 1:15
